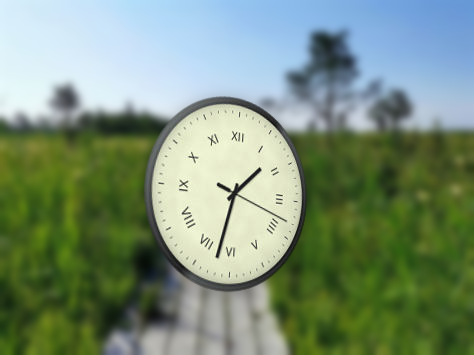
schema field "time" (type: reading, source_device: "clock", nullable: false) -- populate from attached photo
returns 1:32:18
